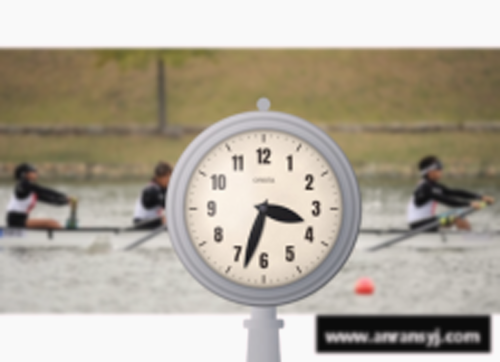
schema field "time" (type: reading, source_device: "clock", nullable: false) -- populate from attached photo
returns 3:33
